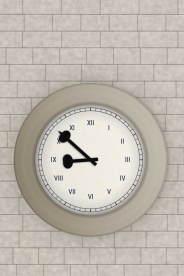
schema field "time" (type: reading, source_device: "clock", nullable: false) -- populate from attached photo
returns 8:52
